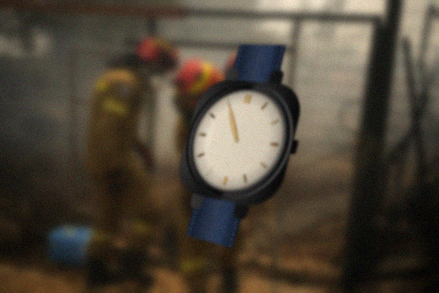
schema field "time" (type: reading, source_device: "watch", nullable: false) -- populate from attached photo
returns 10:55
